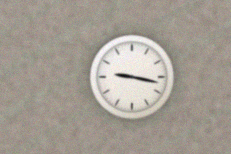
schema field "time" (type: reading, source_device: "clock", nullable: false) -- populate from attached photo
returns 9:17
